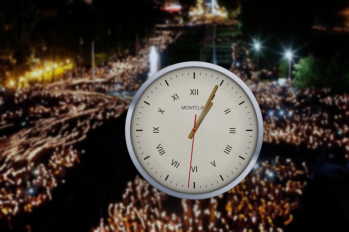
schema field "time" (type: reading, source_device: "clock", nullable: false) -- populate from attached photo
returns 1:04:31
